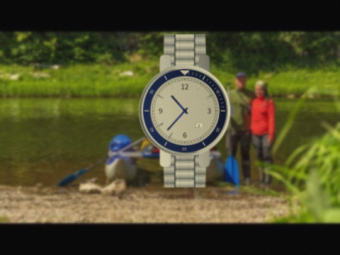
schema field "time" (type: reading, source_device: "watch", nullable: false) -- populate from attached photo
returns 10:37
